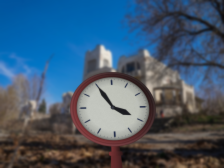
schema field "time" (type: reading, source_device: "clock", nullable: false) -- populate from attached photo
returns 3:55
